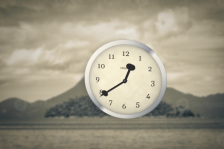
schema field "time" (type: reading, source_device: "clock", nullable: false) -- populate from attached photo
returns 12:39
